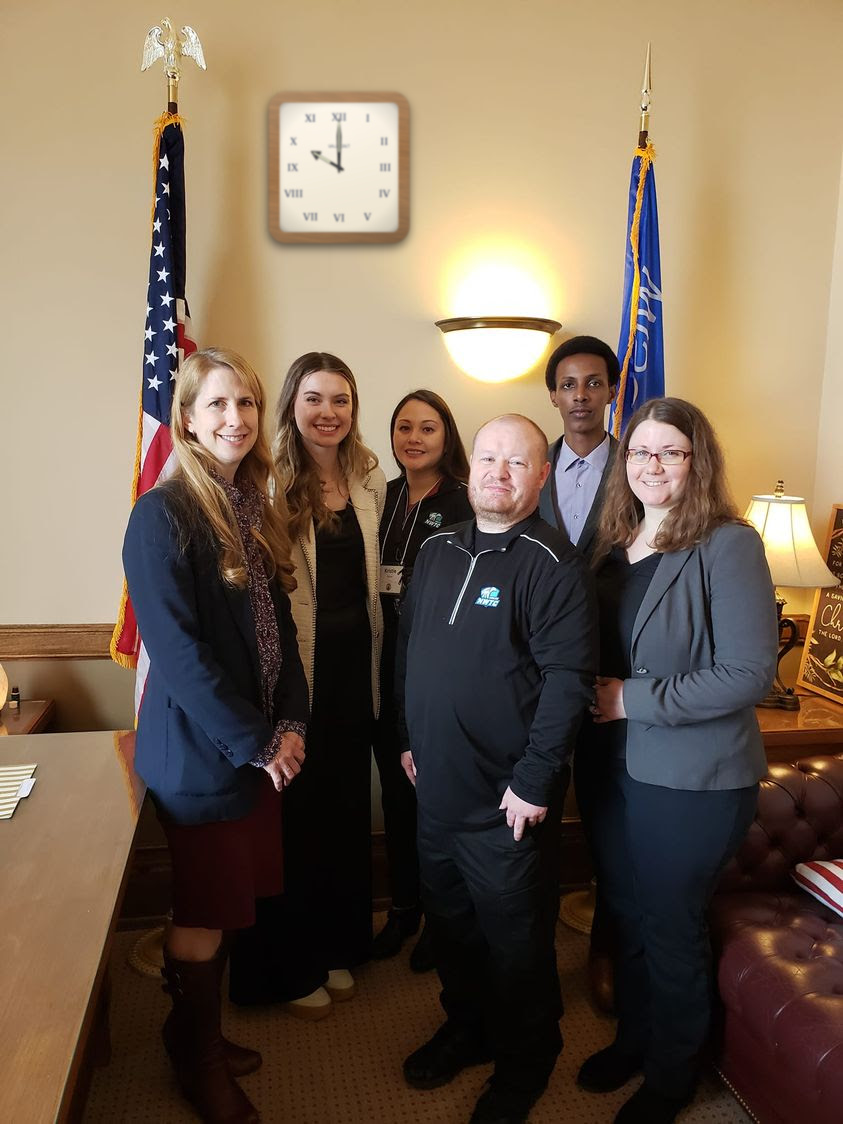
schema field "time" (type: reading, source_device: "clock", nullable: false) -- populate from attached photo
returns 10:00
